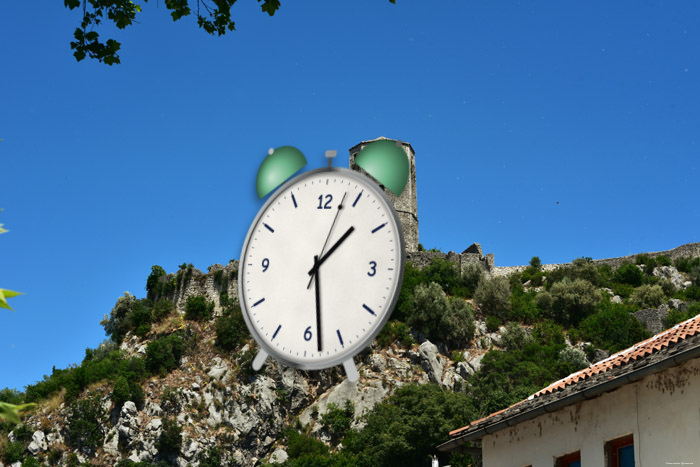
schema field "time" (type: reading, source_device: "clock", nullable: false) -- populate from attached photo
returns 1:28:03
